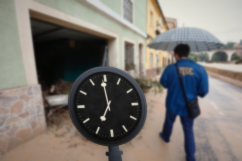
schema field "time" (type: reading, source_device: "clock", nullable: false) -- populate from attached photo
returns 6:59
